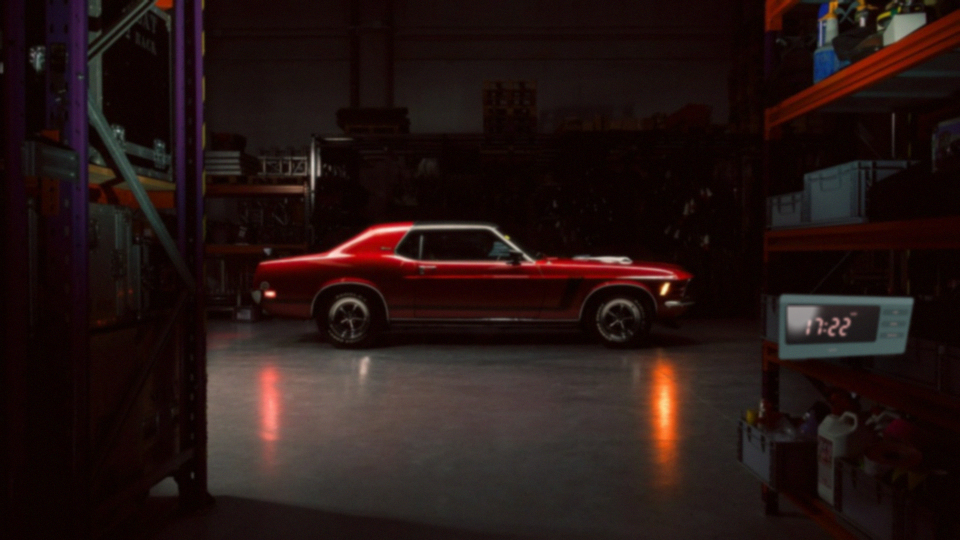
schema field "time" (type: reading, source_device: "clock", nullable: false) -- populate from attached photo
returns 17:22
